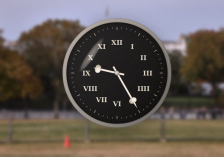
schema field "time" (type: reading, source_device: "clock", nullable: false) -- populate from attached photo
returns 9:25
